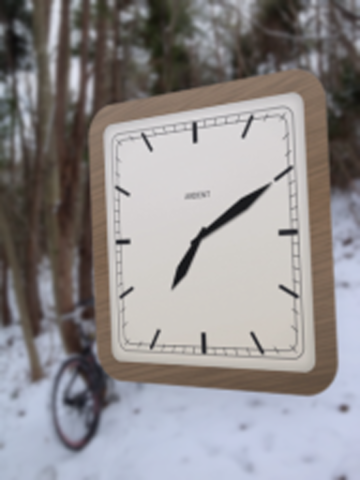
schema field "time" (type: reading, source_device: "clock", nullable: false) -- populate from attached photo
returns 7:10
